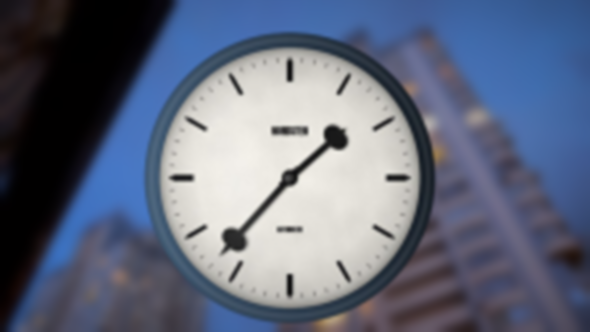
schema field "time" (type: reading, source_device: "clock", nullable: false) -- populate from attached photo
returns 1:37
